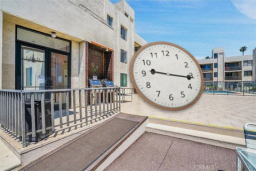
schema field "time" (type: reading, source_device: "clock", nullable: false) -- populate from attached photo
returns 9:16
